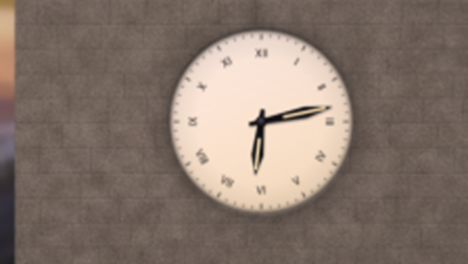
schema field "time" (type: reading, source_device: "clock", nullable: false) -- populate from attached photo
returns 6:13
